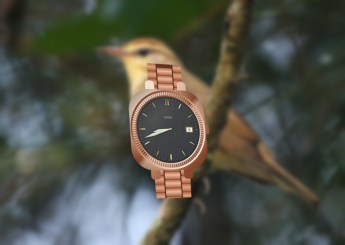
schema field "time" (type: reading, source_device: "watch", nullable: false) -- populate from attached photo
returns 8:42
